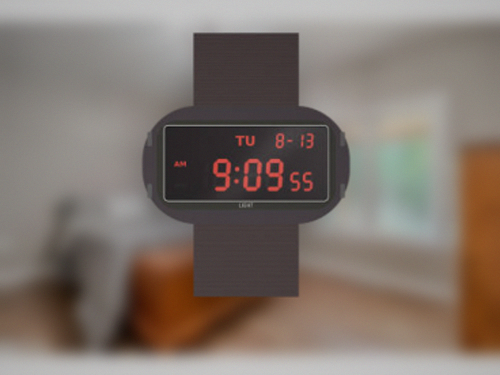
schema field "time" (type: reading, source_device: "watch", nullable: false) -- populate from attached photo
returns 9:09:55
